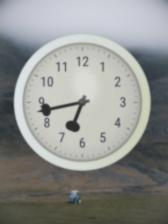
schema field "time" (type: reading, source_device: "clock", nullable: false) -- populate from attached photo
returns 6:43
